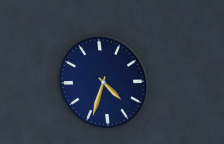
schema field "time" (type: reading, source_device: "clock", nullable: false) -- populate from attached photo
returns 4:34
